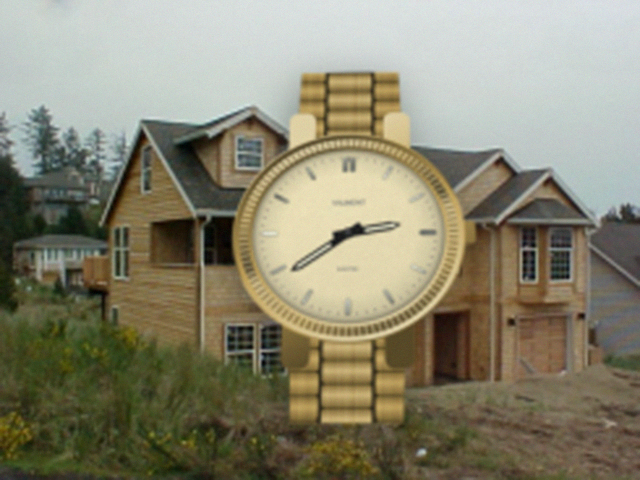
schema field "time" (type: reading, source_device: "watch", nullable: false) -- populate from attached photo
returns 2:39
